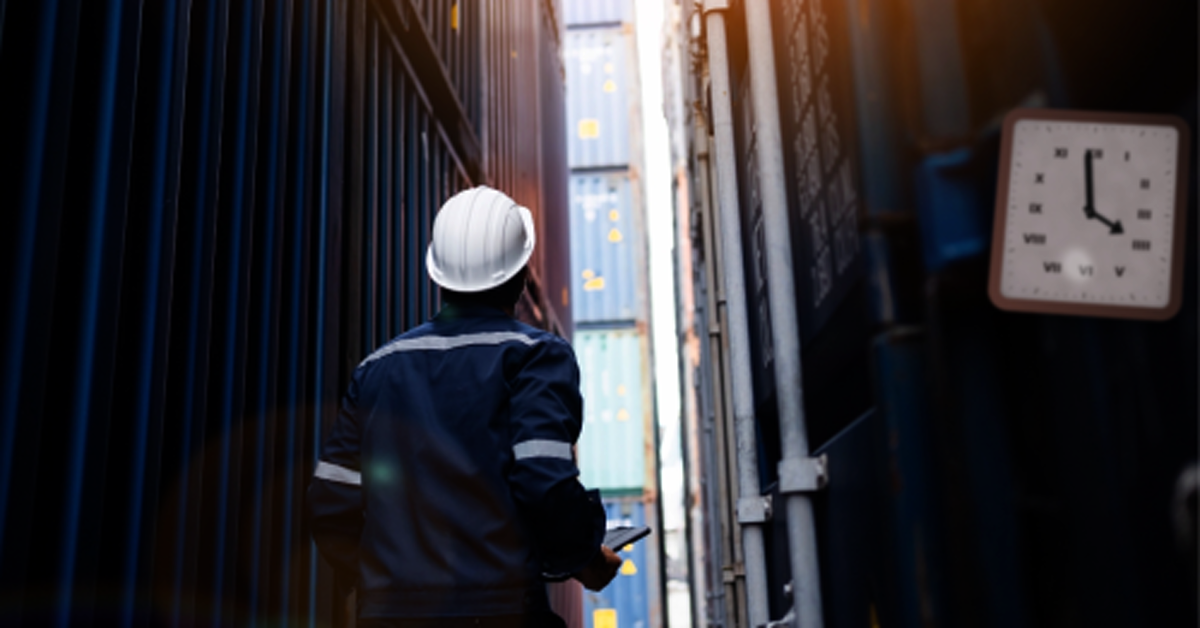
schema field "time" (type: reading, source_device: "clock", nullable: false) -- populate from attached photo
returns 3:59
